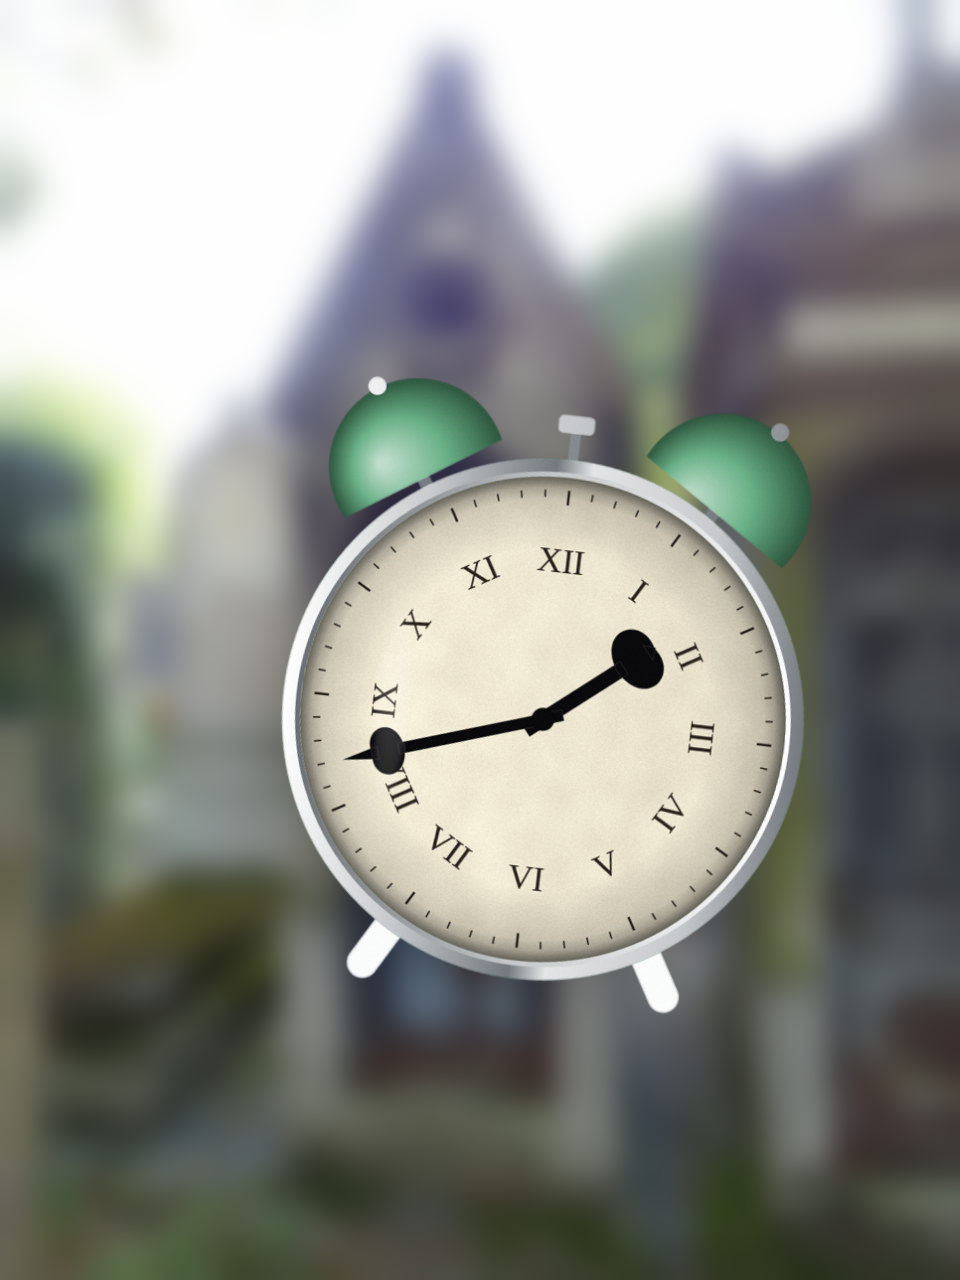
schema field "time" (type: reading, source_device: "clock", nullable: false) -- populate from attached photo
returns 1:42
